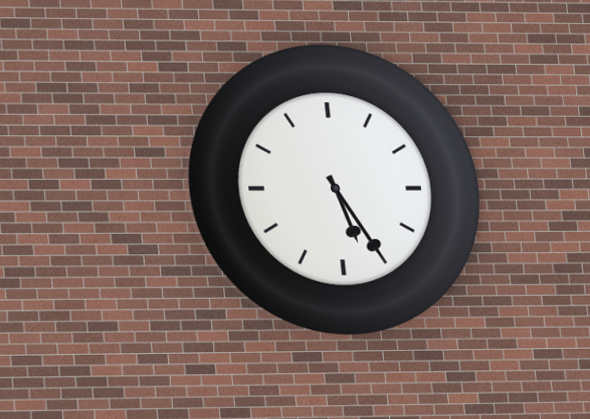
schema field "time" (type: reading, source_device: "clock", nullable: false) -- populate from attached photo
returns 5:25
